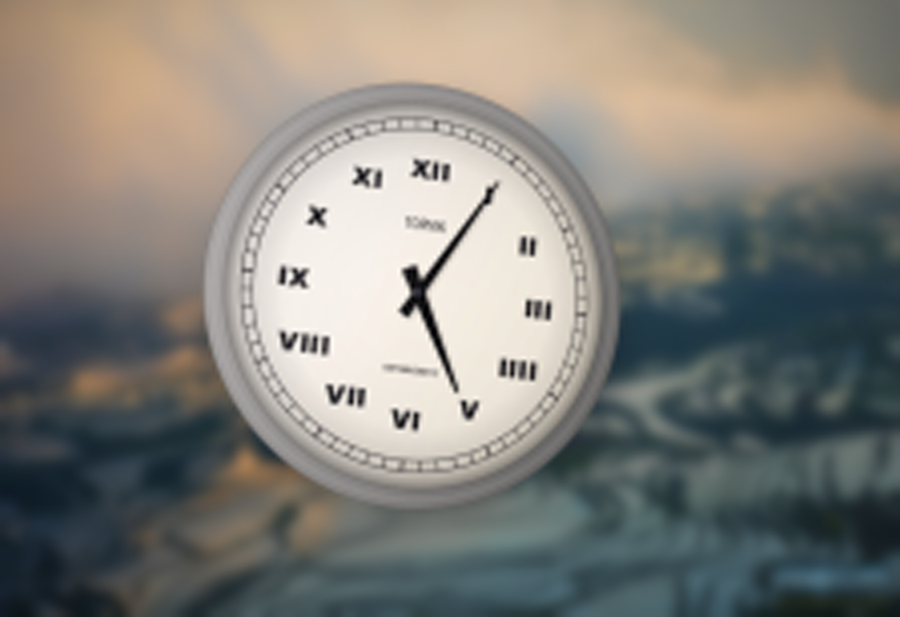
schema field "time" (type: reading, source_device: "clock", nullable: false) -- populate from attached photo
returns 5:05
